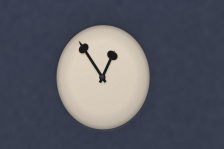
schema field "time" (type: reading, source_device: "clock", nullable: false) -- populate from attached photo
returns 12:54
